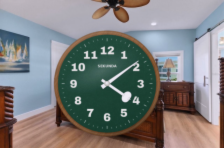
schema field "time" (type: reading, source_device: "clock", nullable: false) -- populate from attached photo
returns 4:09
